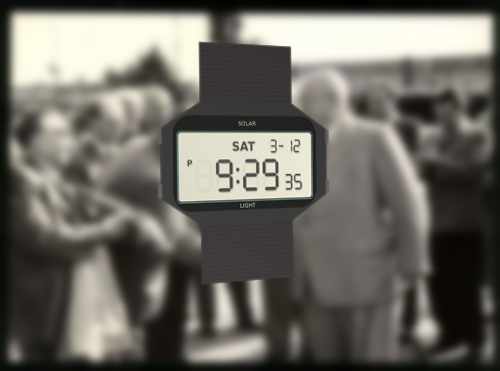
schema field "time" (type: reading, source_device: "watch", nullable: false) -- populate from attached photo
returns 9:29:35
